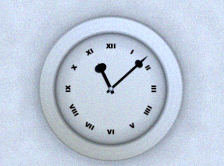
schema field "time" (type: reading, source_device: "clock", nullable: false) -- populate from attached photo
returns 11:08
